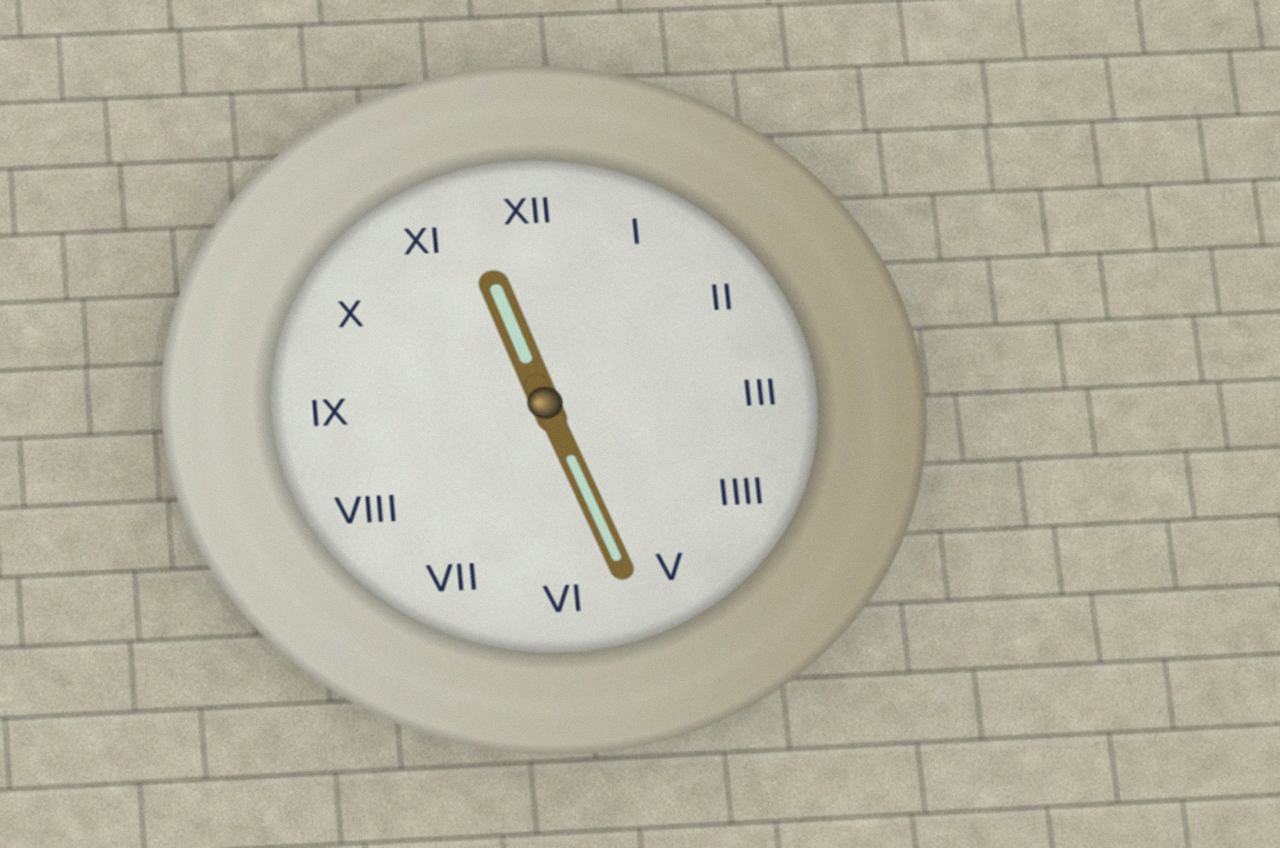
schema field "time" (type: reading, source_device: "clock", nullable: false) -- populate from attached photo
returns 11:27
